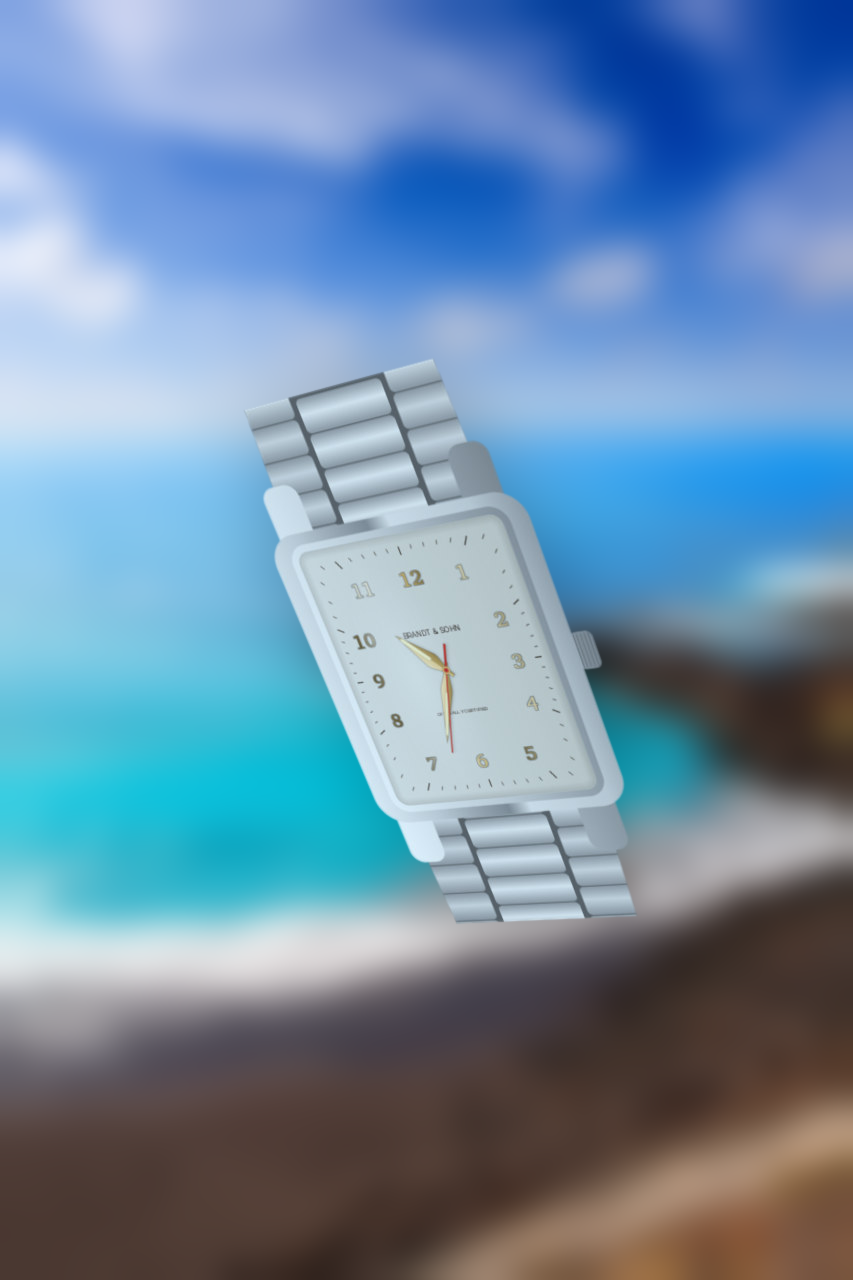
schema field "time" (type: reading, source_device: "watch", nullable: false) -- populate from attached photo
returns 10:33:33
